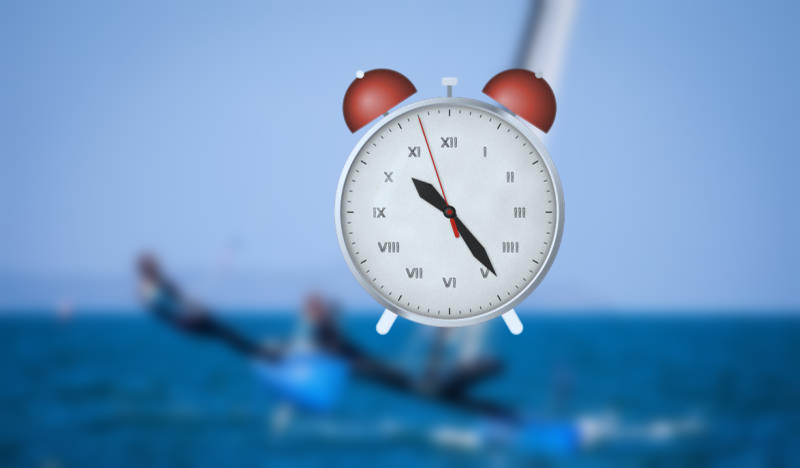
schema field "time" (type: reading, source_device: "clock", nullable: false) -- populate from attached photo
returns 10:23:57
